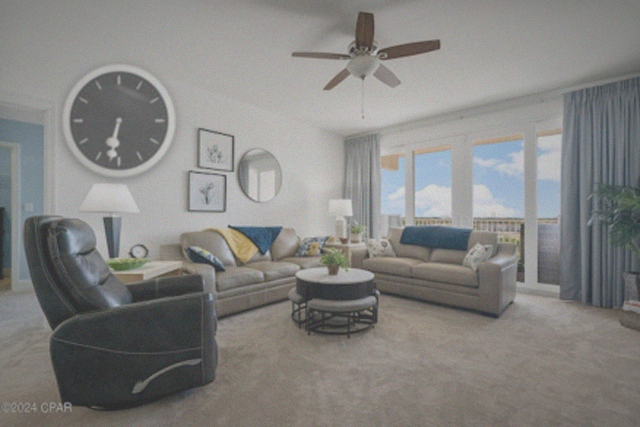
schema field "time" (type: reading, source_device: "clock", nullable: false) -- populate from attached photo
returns 6:32
